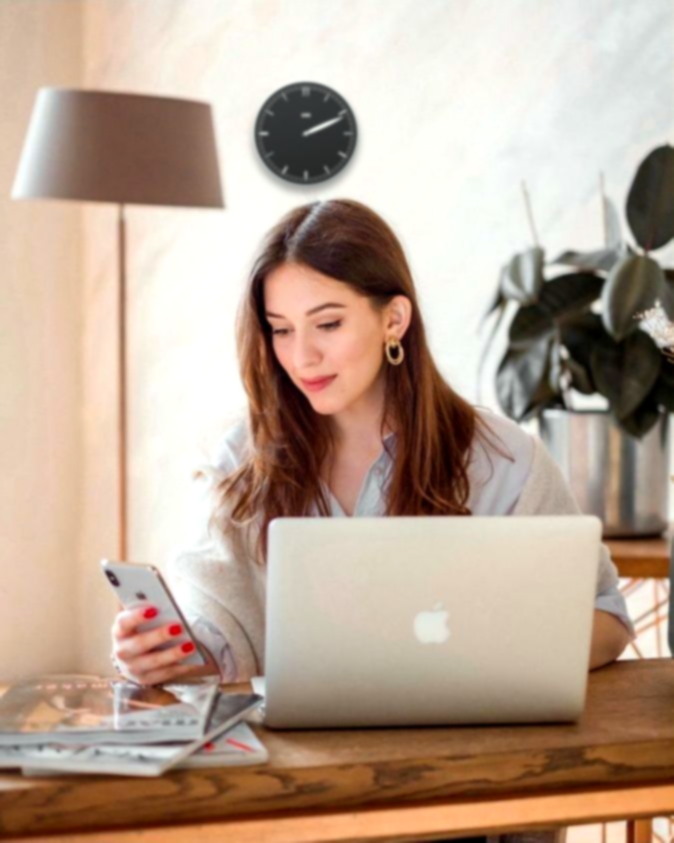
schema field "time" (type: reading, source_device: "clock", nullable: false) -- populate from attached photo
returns 2:11
